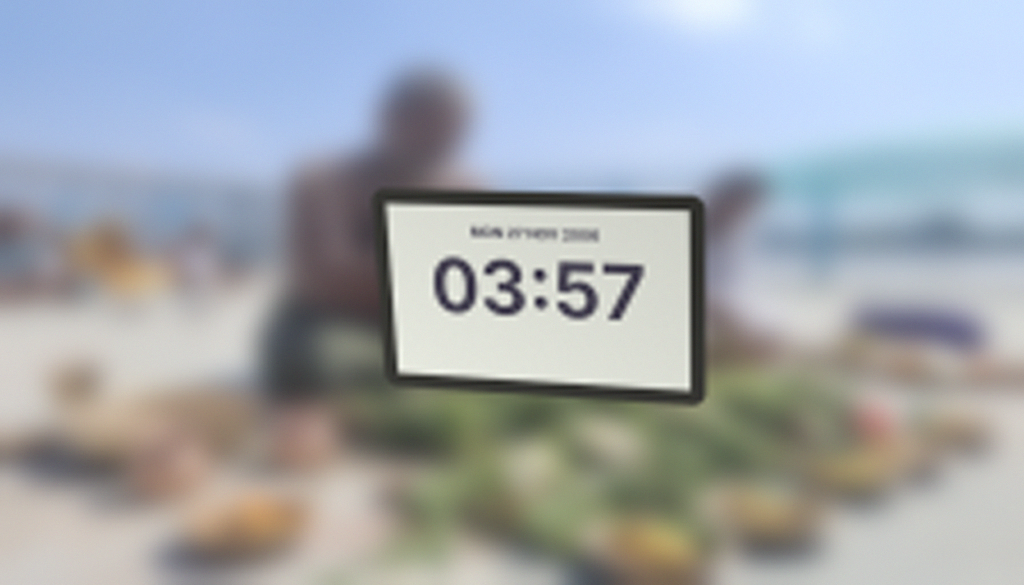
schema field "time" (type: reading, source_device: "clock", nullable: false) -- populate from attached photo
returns 3:57
